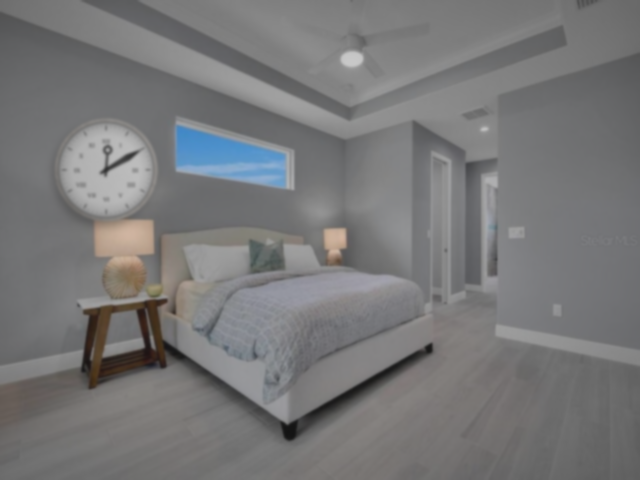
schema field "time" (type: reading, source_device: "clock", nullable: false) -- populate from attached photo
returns 12:10
